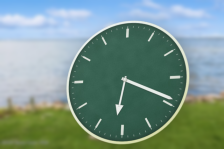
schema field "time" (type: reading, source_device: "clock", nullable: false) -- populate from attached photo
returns 6:19
